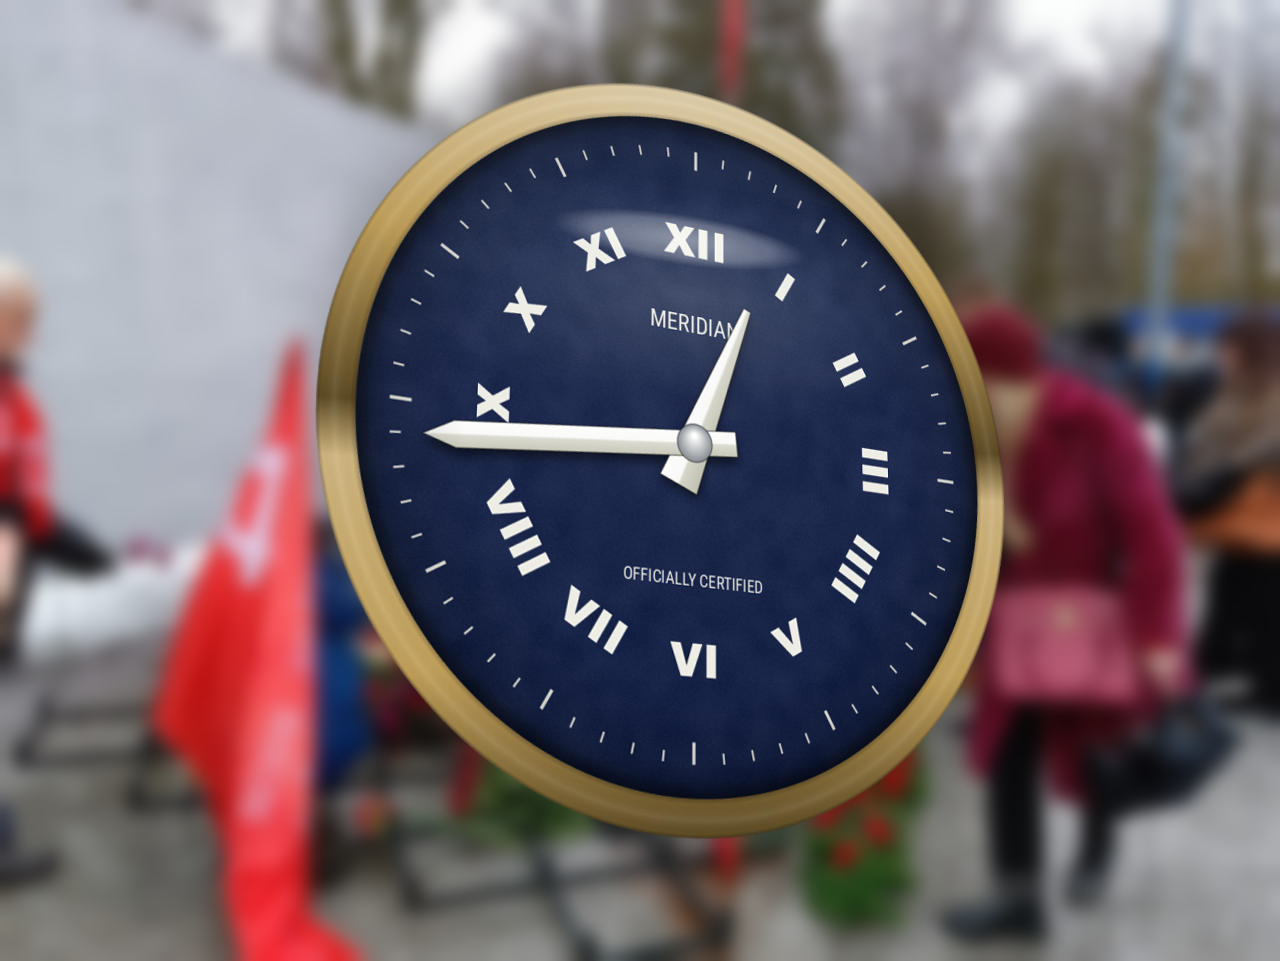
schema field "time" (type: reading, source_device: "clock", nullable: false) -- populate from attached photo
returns 12:44
